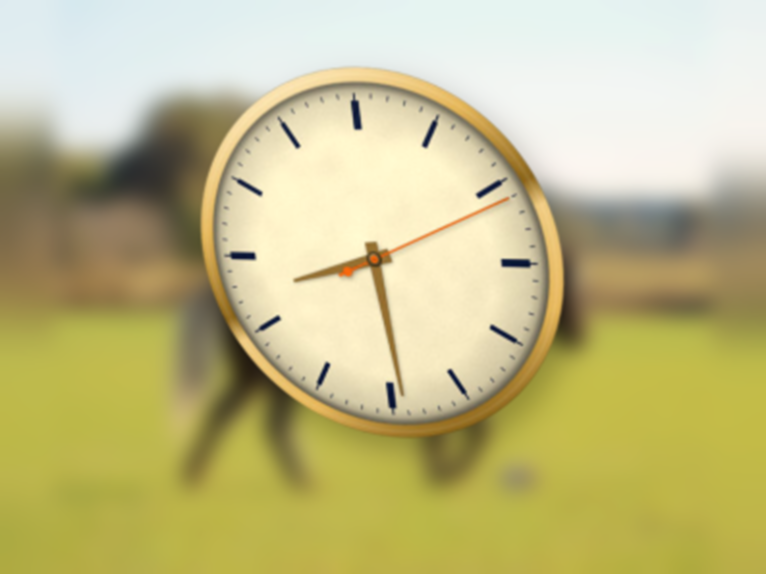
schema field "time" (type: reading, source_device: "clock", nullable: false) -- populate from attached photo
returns 8:29:11
